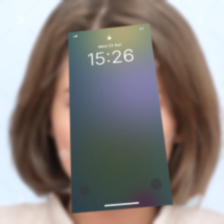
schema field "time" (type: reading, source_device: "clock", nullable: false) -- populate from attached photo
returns 15:26
